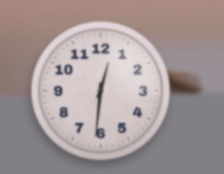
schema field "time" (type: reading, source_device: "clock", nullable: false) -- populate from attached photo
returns 12:31
